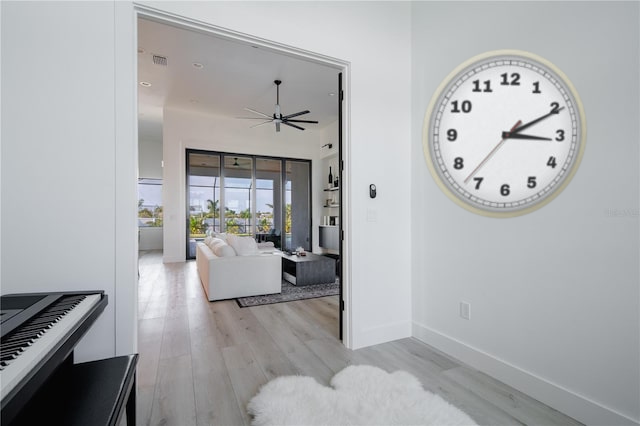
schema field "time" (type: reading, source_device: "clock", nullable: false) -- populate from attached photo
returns 3:10:37
